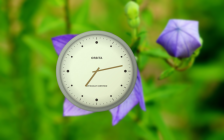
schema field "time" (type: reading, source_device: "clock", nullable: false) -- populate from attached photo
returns 7:13
